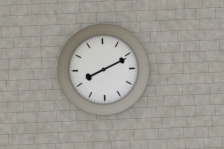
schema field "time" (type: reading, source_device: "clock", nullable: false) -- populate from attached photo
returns 8:11
